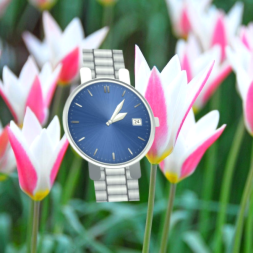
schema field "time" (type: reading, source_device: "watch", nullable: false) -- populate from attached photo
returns 2:06
